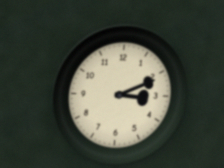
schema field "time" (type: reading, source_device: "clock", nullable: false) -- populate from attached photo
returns 3:11
